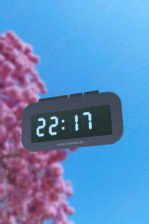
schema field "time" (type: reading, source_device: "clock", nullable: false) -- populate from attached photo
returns 22:17
